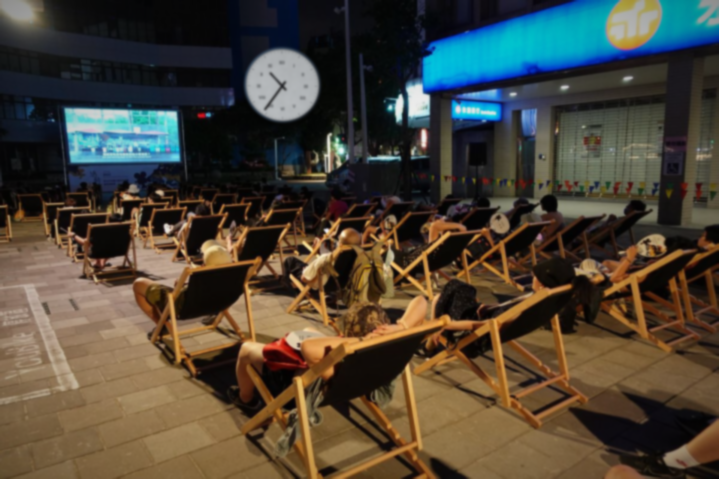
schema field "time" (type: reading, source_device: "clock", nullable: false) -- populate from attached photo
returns 10:36
